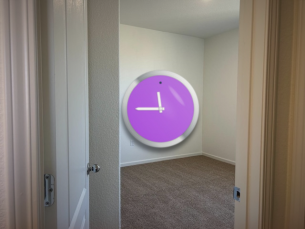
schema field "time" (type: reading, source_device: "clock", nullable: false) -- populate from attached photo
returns 11:45
